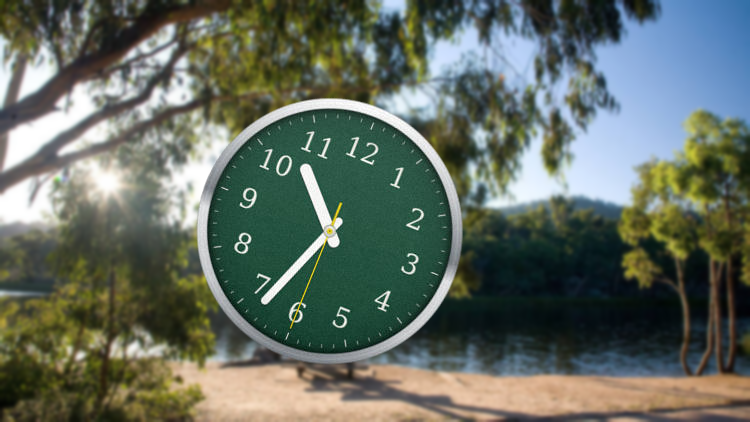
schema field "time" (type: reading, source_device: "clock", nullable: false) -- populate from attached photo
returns 10:33:30
